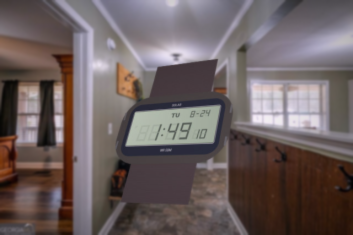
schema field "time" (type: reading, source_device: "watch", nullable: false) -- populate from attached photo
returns 1:49:10
